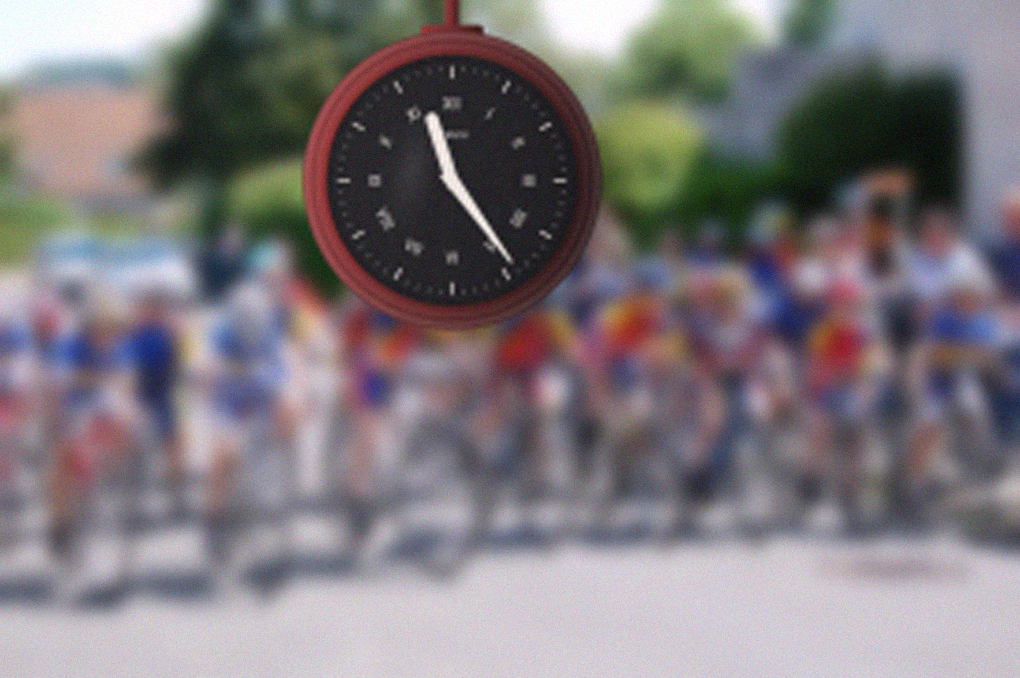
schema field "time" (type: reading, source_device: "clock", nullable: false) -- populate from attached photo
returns 11:24
